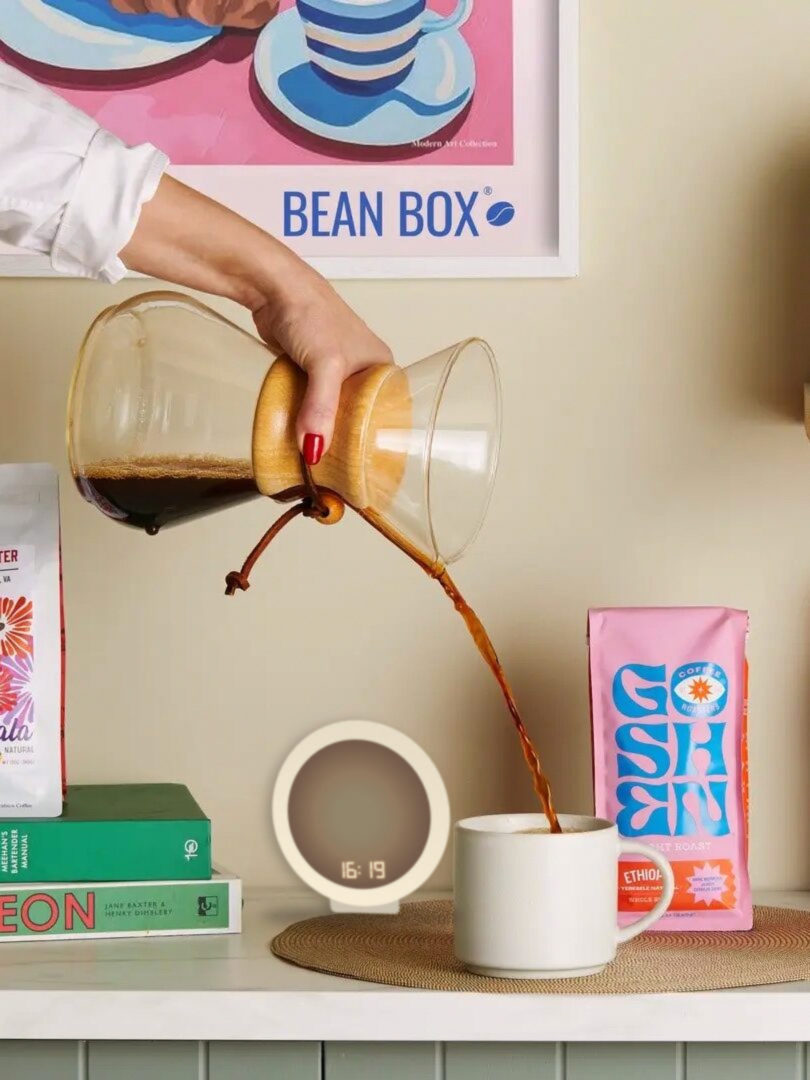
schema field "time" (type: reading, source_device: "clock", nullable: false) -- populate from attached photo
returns 16:19
